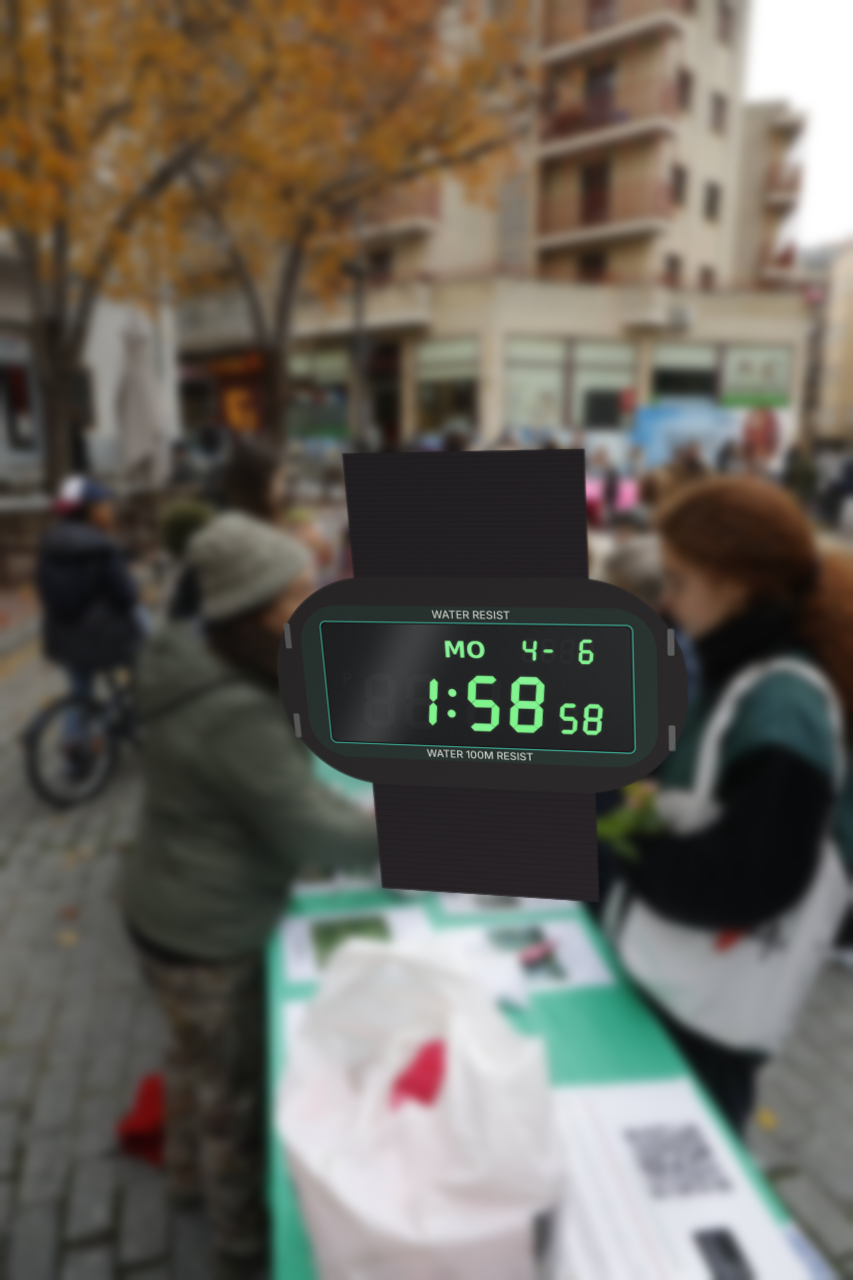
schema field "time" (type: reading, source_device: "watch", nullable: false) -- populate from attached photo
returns 1:58:58
